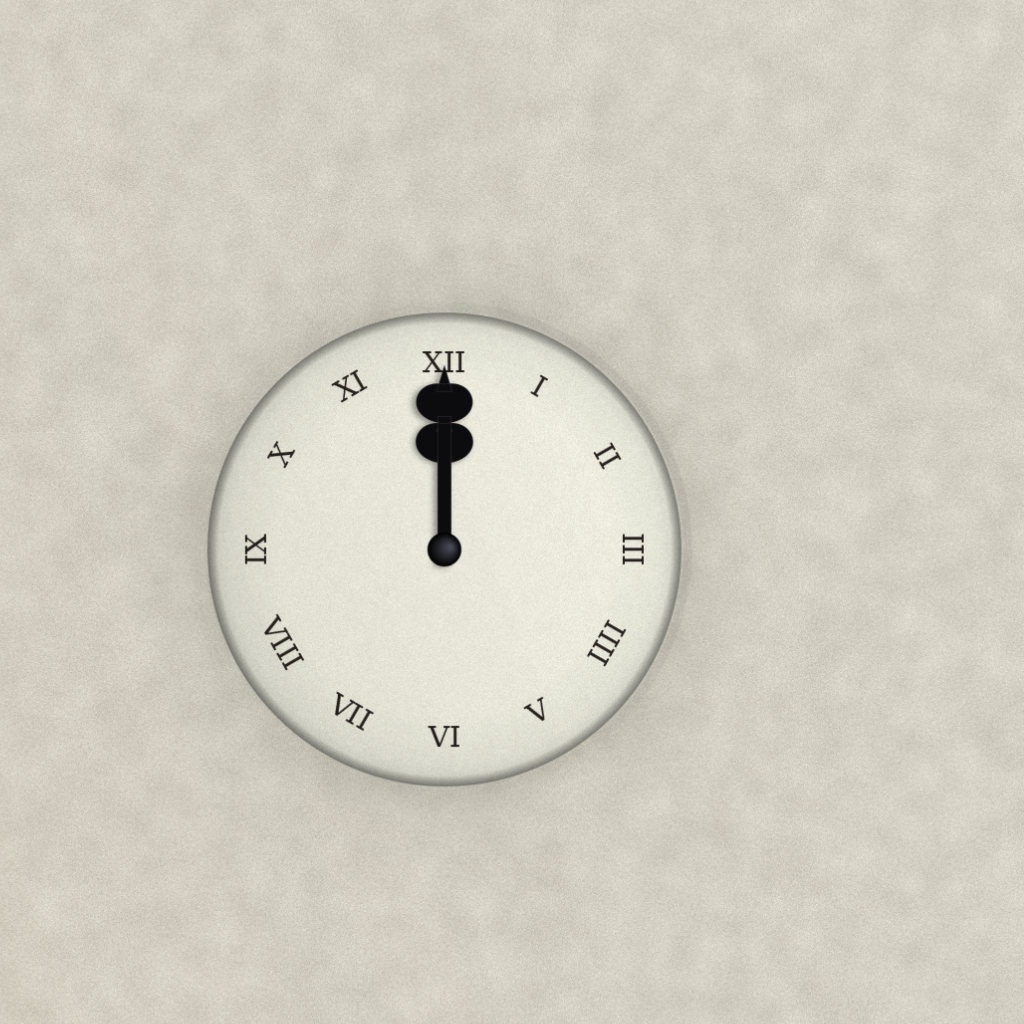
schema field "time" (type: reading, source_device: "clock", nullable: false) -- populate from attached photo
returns 12:00
